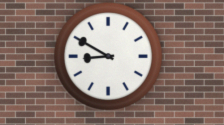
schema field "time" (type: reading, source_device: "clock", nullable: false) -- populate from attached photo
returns 8:50
